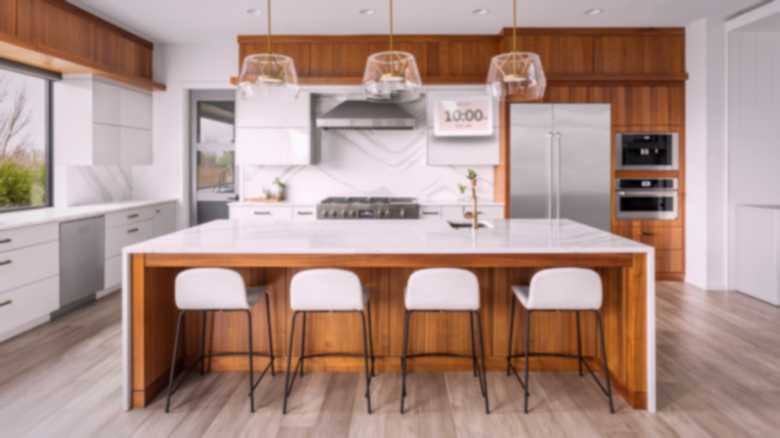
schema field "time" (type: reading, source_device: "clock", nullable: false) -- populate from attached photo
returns 10:00
